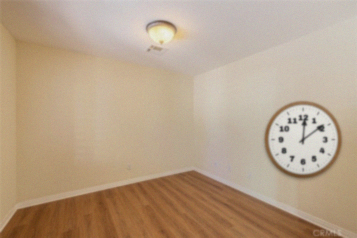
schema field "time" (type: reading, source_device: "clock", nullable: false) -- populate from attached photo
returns 12:09
